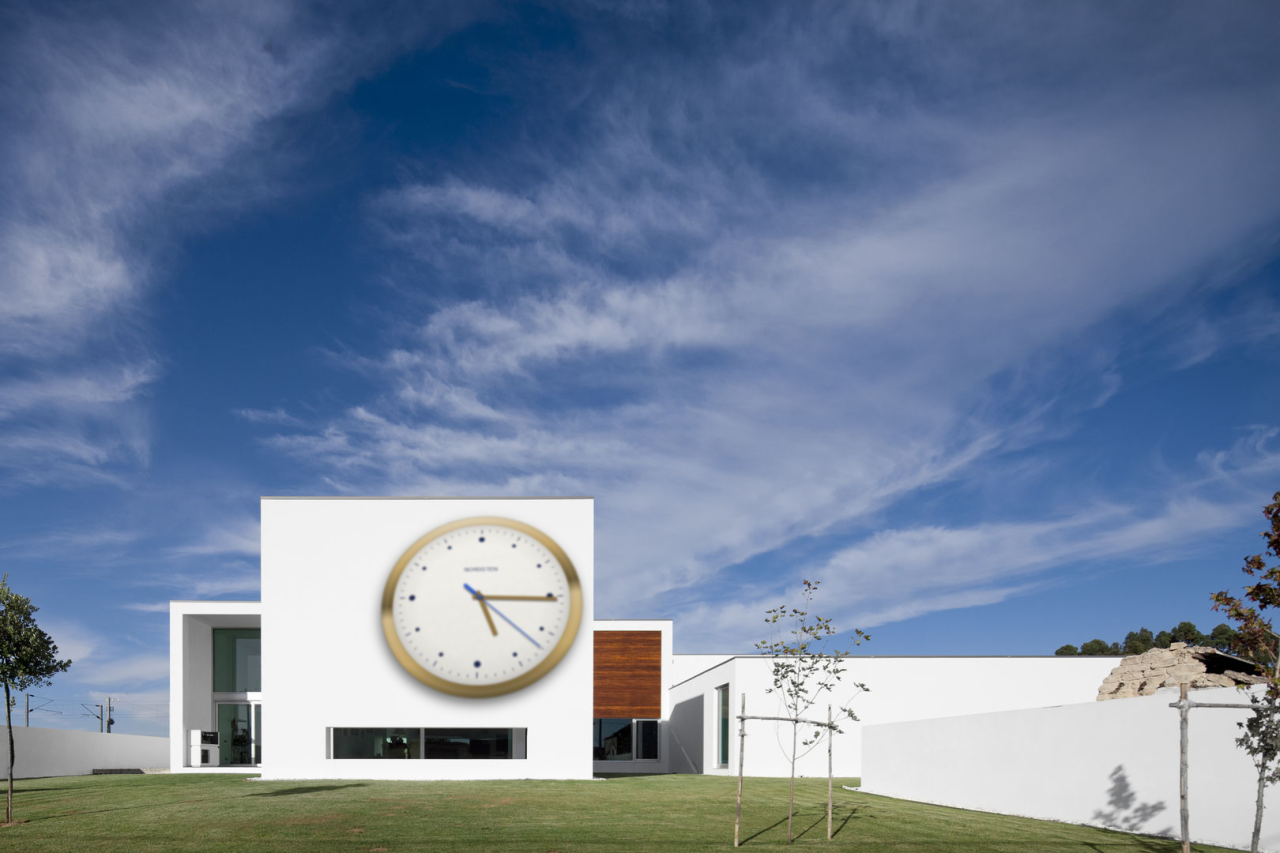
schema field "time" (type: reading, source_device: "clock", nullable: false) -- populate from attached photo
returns 5:15:22
